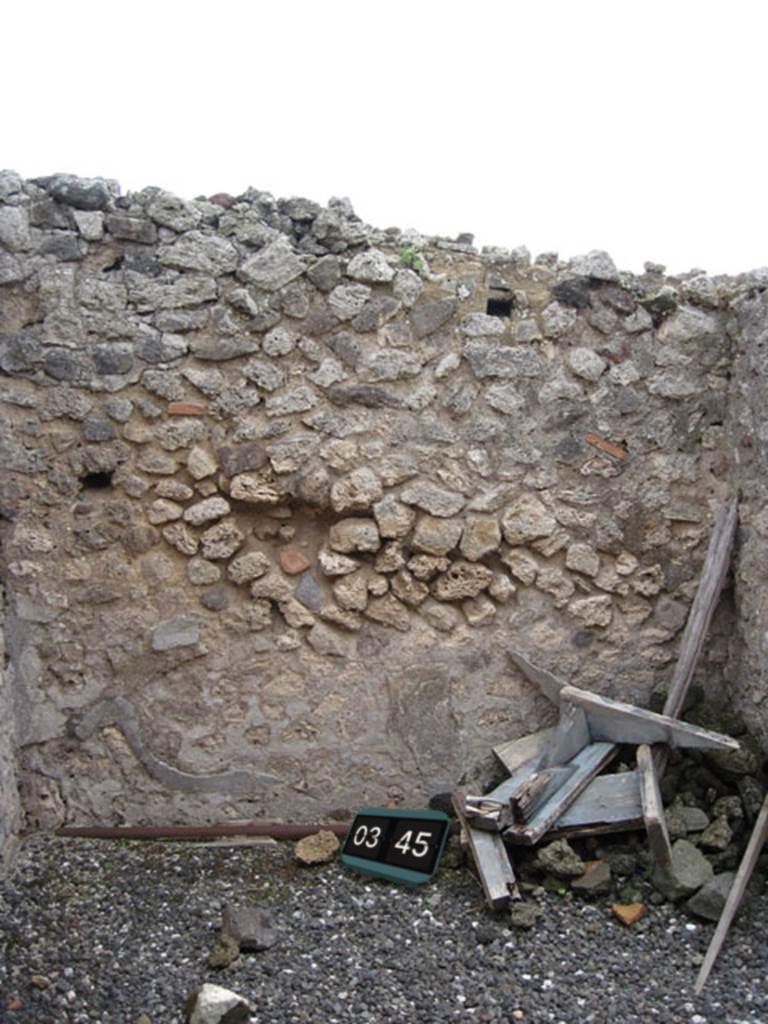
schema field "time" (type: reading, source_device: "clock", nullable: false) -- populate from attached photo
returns 3:45
